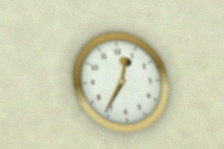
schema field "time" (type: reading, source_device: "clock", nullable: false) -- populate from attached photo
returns 12:36
